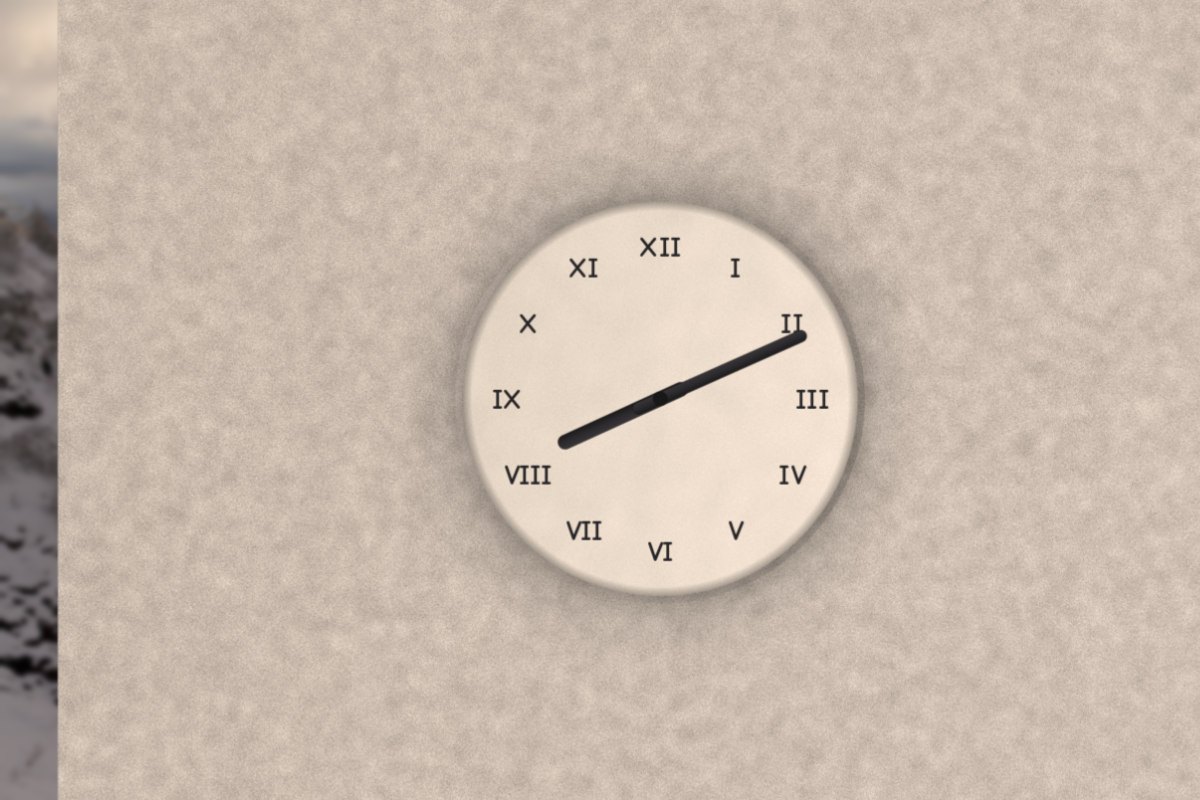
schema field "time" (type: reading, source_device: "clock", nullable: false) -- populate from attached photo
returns 8:11
